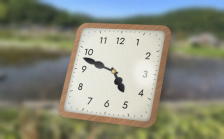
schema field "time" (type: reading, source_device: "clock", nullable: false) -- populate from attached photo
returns 4:48
